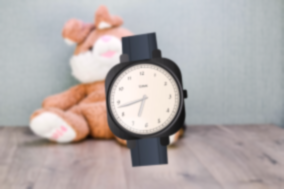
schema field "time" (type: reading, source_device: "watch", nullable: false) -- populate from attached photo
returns 6:43
